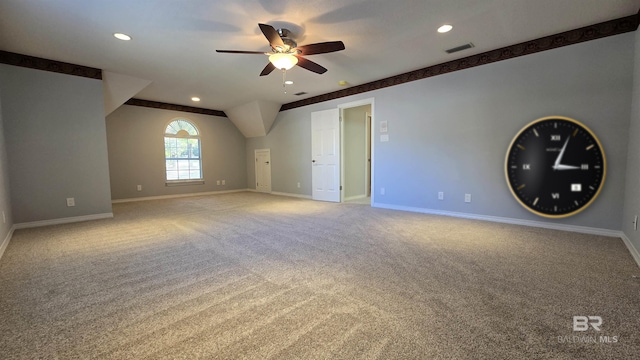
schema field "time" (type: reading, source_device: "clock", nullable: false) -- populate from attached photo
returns 3:04
